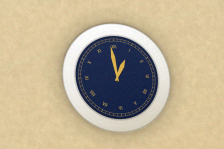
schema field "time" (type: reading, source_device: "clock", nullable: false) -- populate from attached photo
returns 12:59
